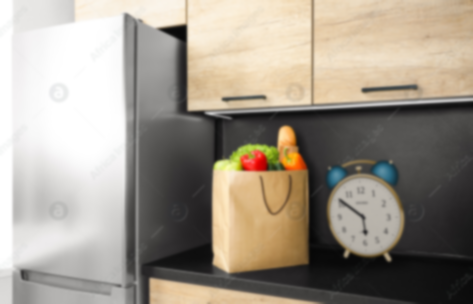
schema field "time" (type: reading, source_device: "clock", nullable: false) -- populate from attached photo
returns 5:51
